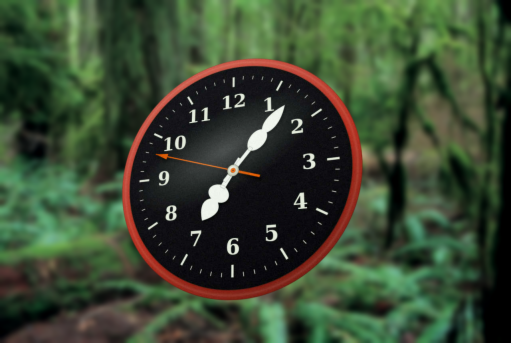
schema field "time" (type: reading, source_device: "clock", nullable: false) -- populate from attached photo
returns 7:06:48
